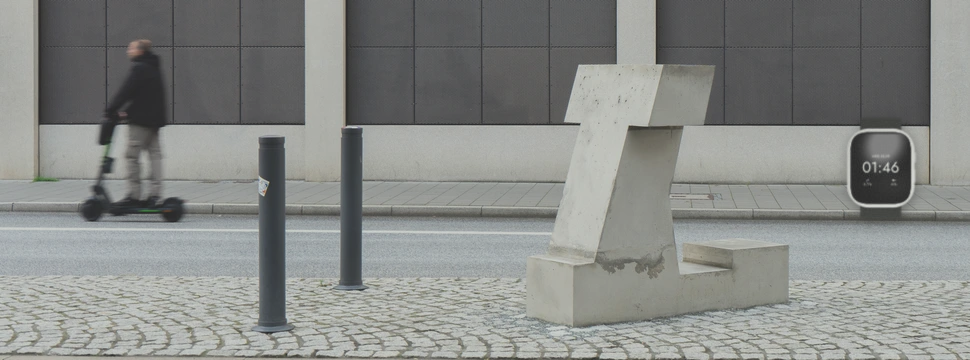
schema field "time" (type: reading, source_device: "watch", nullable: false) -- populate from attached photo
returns 1:46
